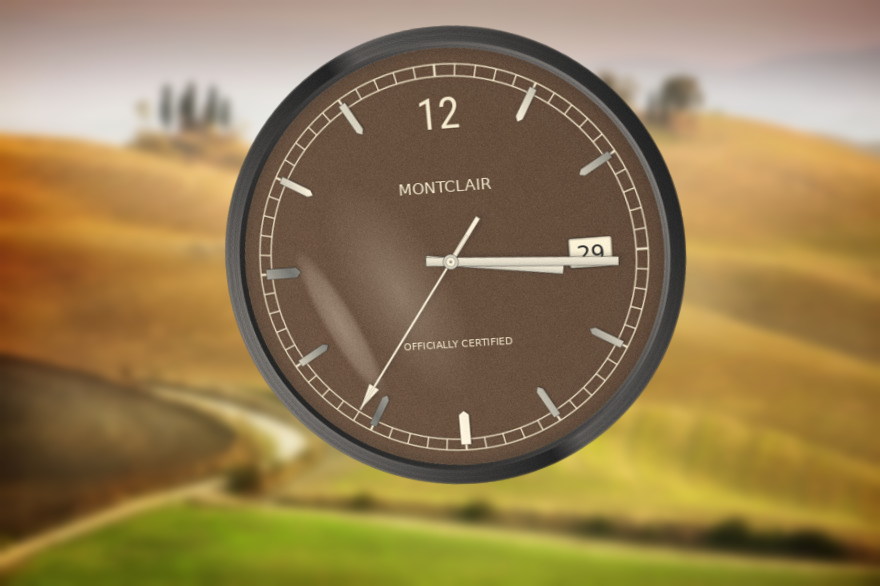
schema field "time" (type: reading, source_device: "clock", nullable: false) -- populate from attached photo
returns 3:15:36
